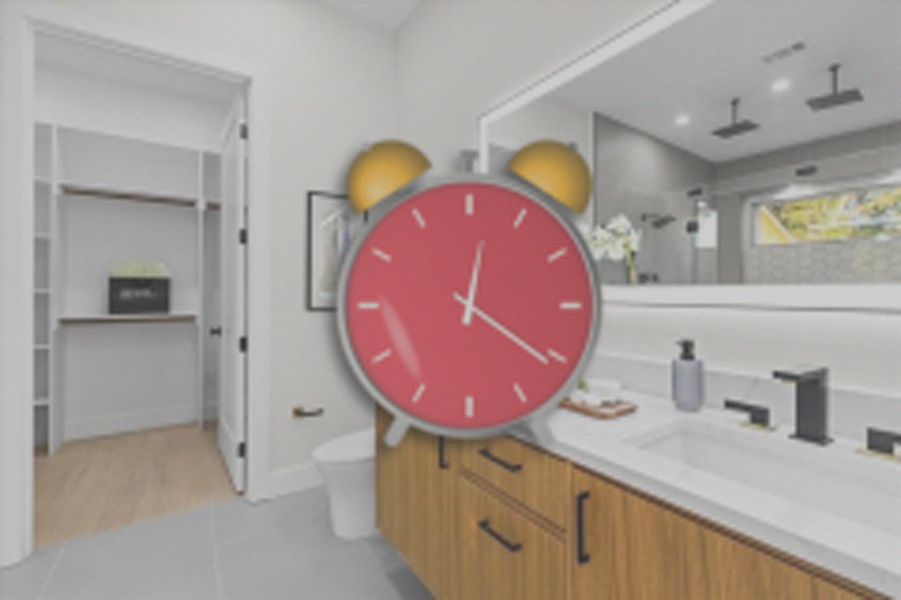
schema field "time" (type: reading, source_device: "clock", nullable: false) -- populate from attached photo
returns 12:21
